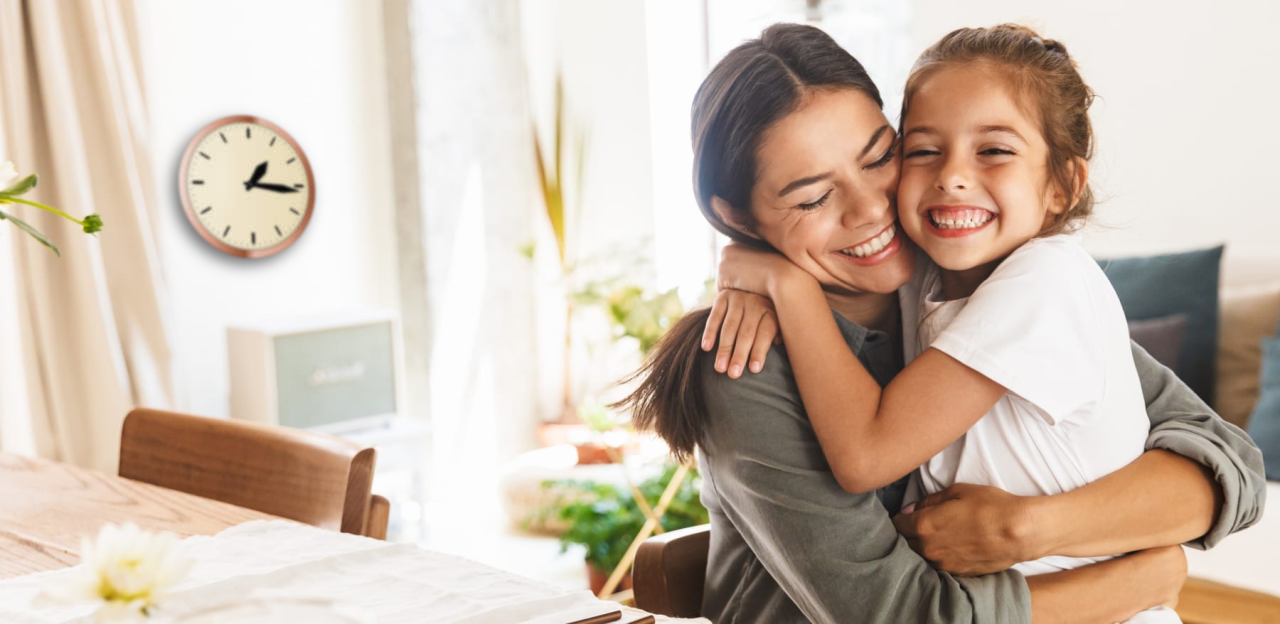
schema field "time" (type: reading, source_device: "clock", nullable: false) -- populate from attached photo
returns 1:16
